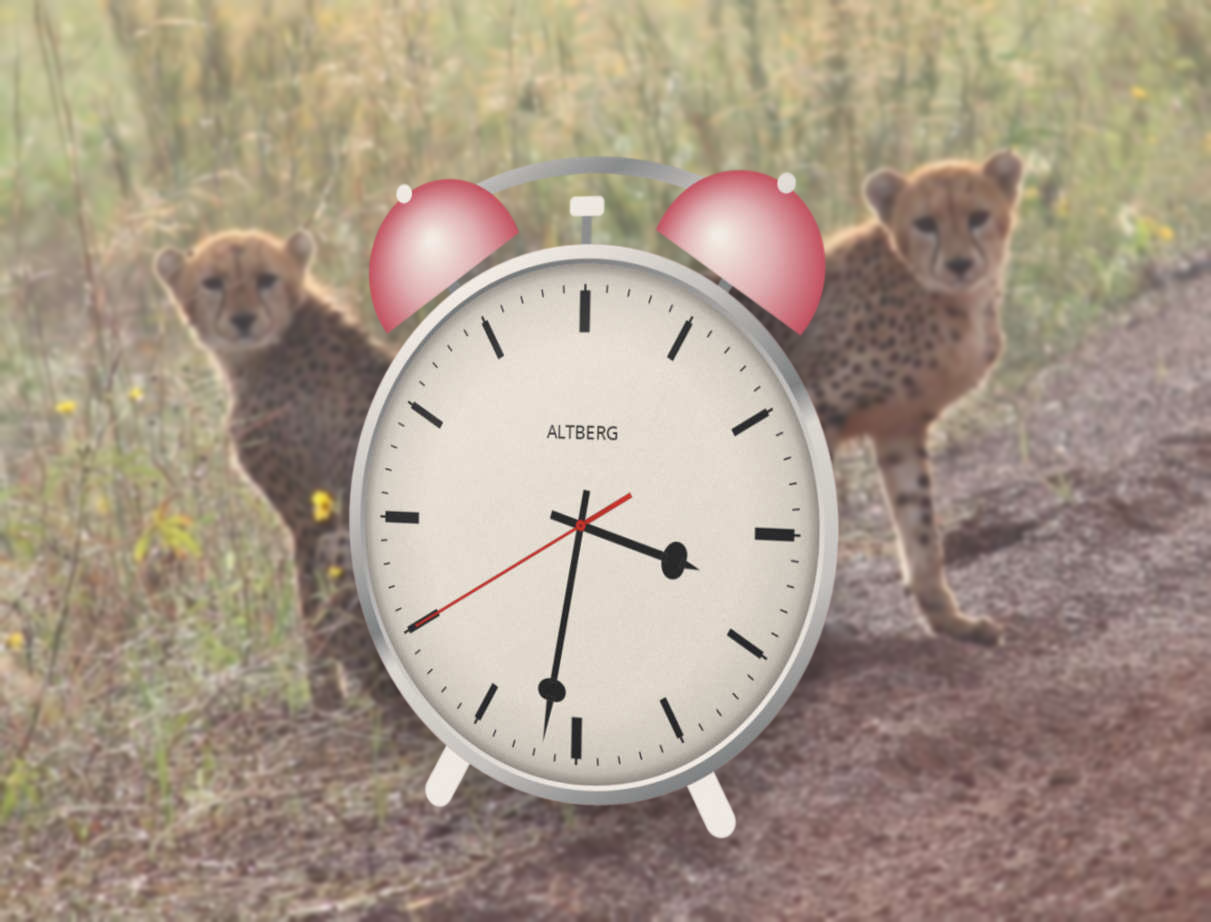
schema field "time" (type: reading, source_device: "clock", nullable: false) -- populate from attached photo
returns 3:31:40
